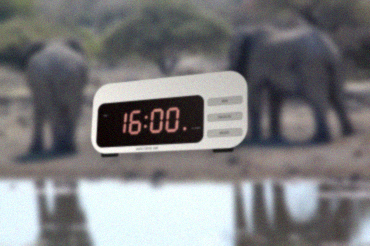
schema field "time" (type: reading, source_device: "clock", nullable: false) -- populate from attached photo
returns 16:00
